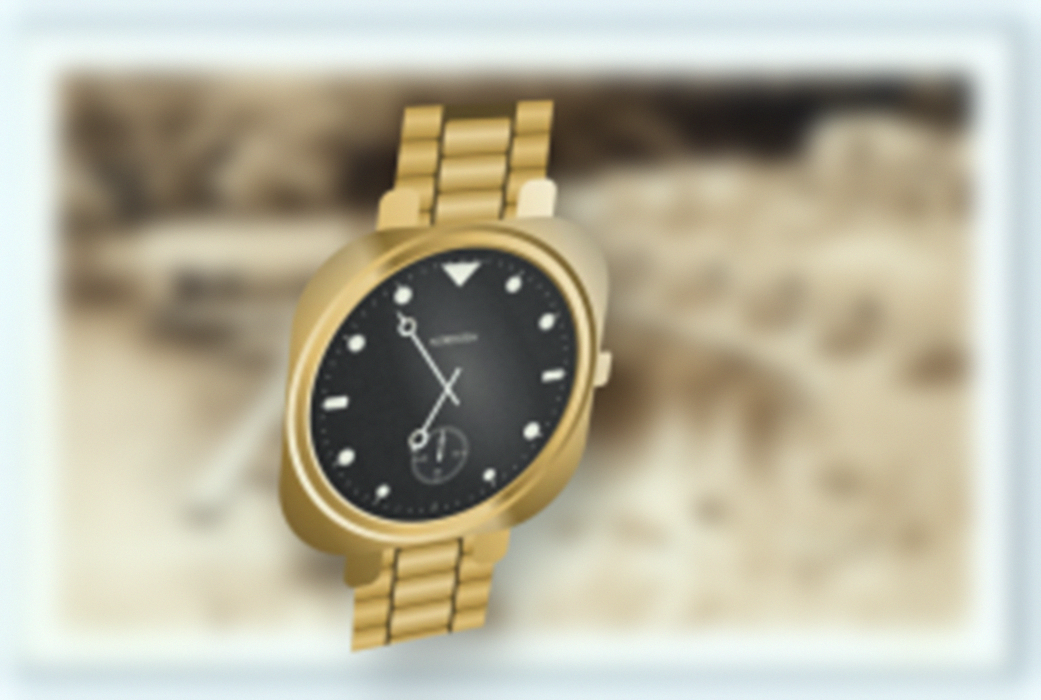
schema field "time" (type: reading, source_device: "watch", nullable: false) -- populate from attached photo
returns 6:54
